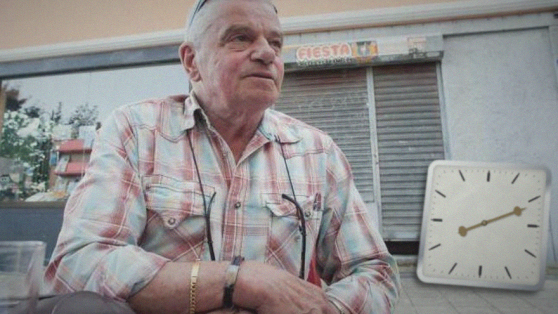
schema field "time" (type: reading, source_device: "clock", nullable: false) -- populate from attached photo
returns 8:11
